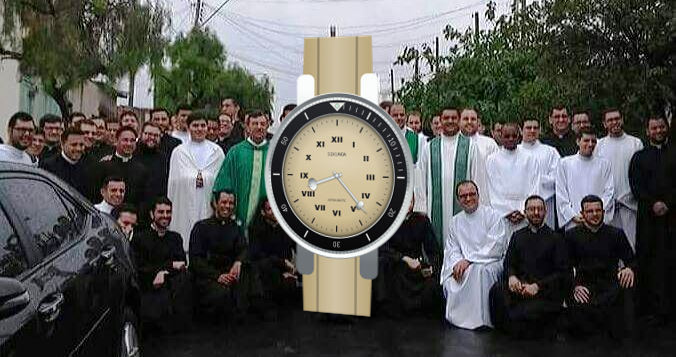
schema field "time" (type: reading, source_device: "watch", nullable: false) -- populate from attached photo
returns 8:23
